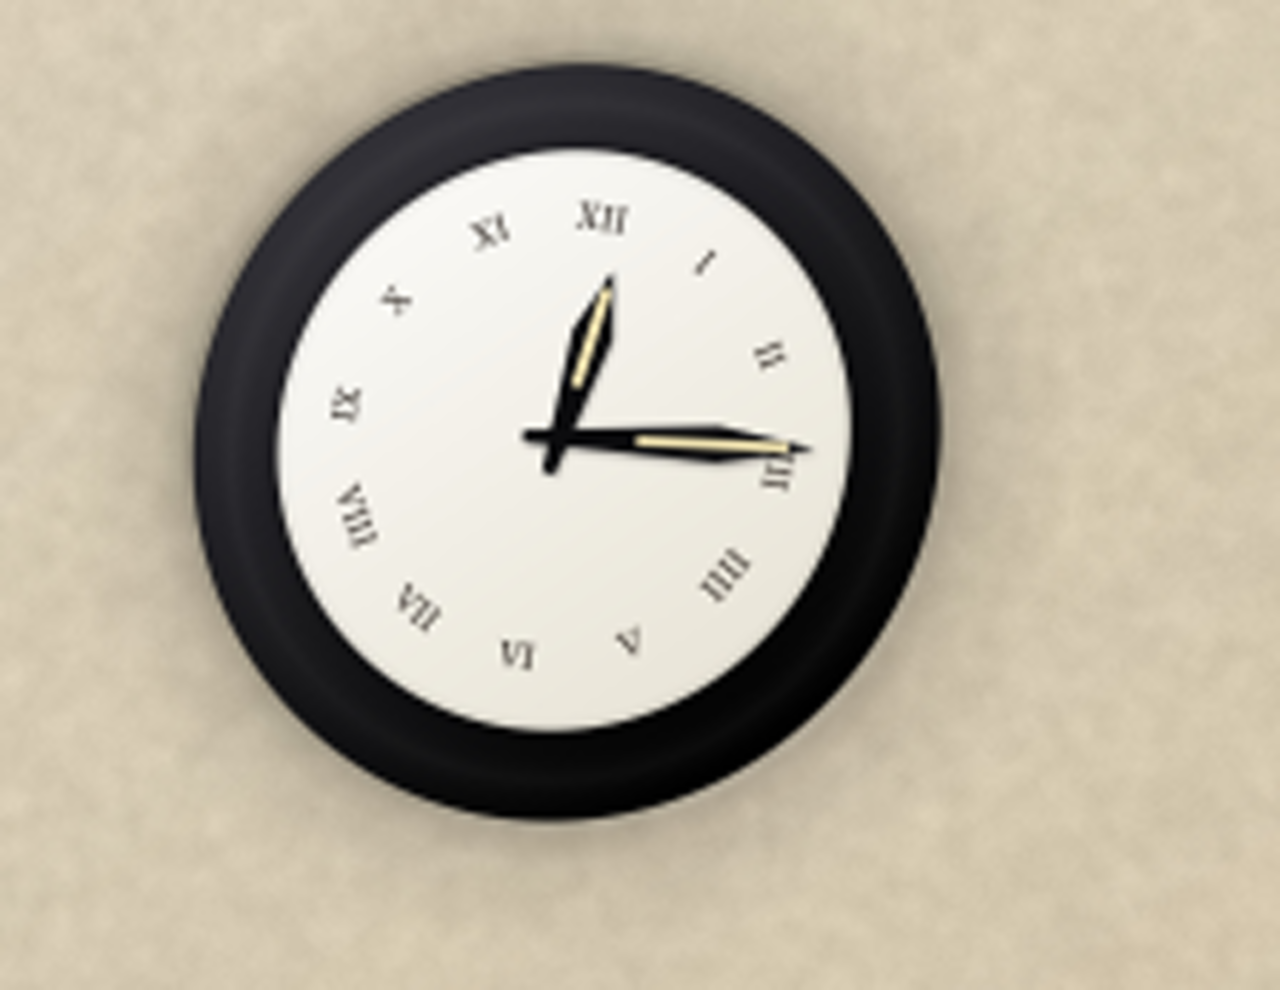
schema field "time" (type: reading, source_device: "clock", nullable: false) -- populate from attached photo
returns 12:14
